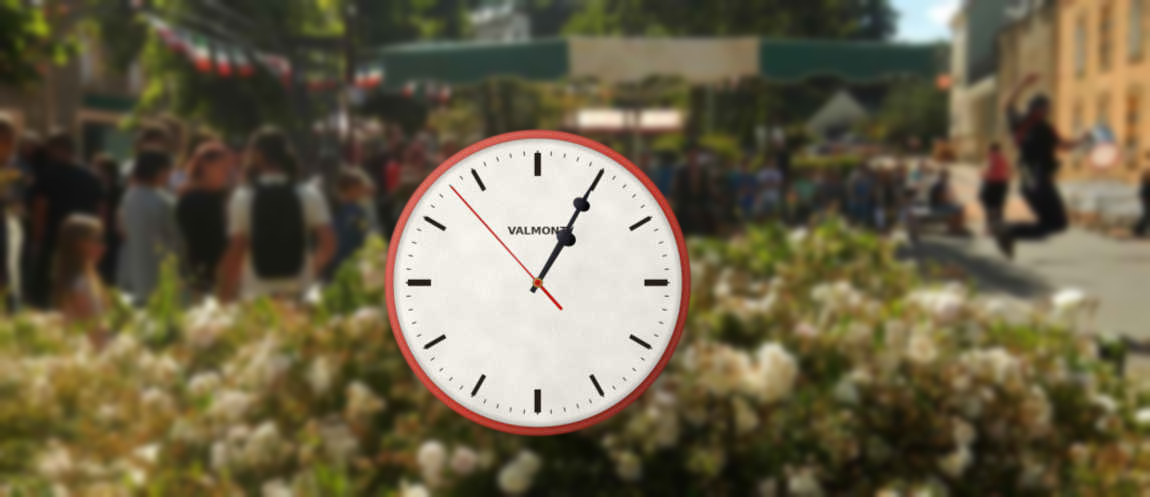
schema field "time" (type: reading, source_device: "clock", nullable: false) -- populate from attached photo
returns 1:04:53
